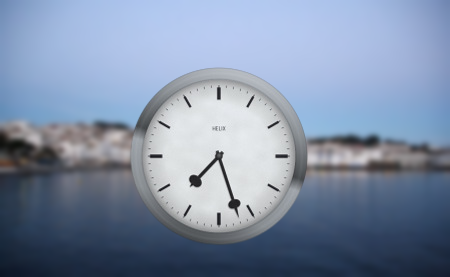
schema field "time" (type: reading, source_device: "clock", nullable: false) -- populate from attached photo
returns 7:27
